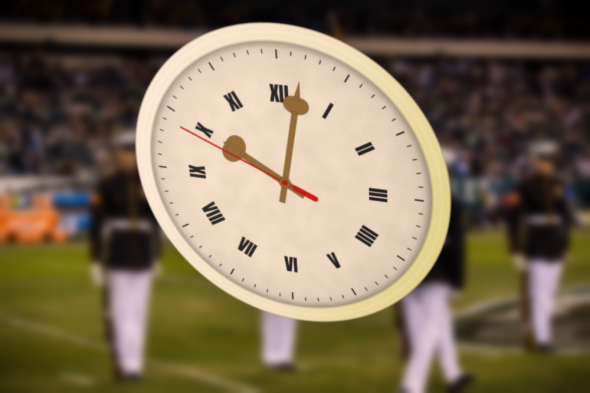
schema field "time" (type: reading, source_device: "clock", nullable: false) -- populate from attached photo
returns 10:01:49
